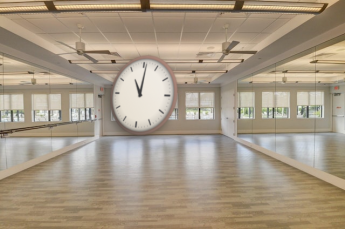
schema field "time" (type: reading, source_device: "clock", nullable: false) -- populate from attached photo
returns 11:01
